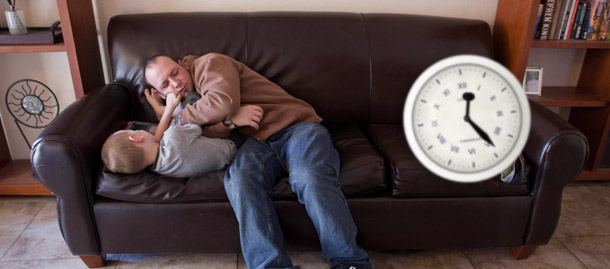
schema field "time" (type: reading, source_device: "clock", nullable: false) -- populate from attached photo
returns 12:24
